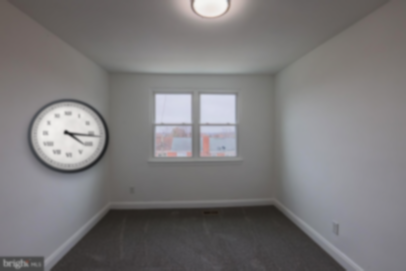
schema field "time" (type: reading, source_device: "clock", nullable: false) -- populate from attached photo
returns 4:16
